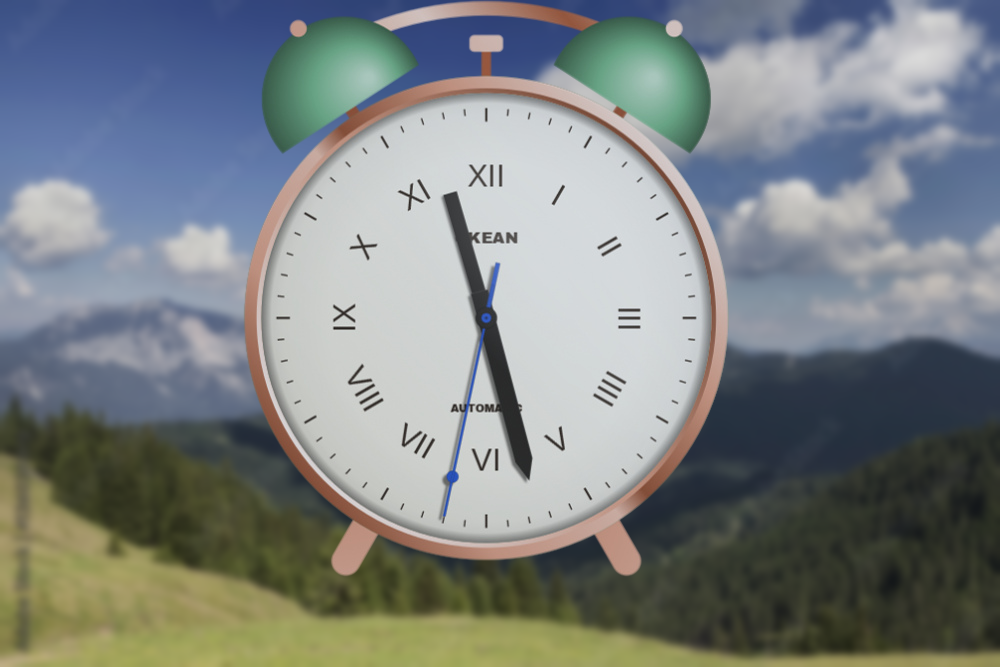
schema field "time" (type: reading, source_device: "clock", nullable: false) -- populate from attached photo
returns 11:27:32
